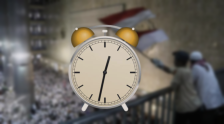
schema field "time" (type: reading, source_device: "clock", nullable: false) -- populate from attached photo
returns 12:32
